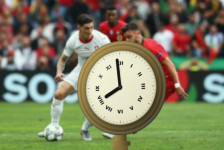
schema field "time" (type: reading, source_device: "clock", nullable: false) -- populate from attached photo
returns 7:59
